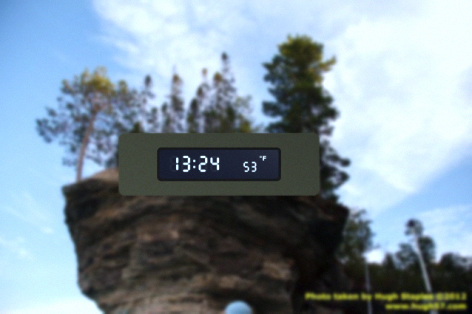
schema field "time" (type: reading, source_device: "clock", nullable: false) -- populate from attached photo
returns 13:24
